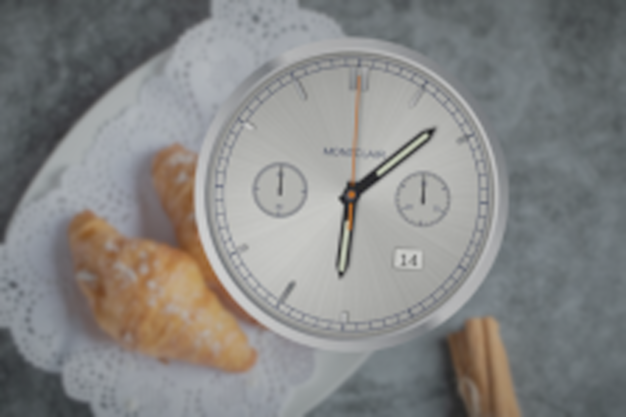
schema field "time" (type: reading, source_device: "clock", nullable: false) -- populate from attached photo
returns 6:08
